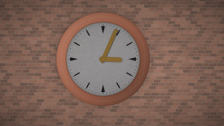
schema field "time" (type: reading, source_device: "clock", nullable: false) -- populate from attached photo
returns 3:04
